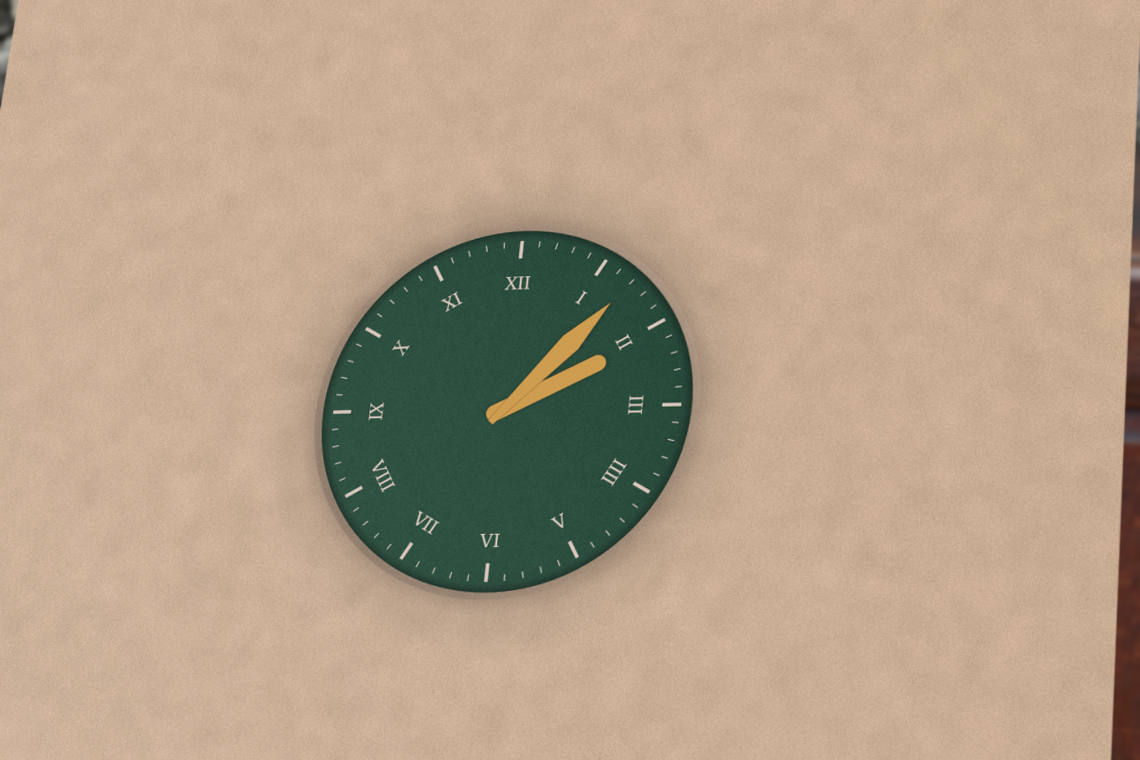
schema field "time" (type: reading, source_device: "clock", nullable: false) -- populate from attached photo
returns 2:07
